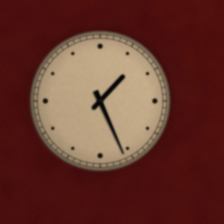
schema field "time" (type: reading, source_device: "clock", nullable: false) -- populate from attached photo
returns 1:26
